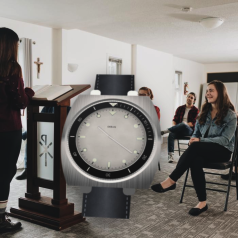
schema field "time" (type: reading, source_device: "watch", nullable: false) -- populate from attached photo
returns 10:21
